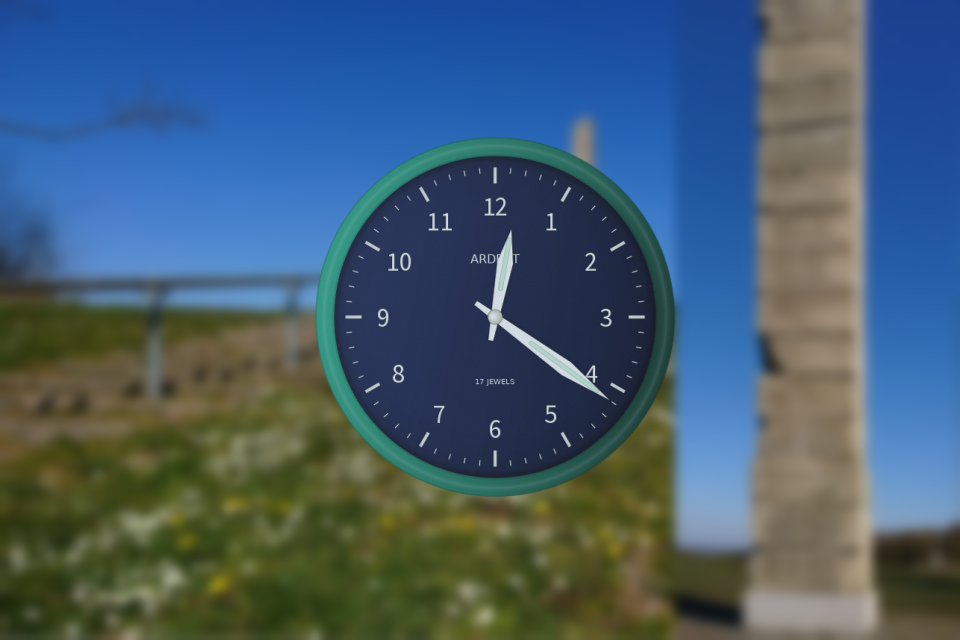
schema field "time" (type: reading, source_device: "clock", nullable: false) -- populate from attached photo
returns 12:21
